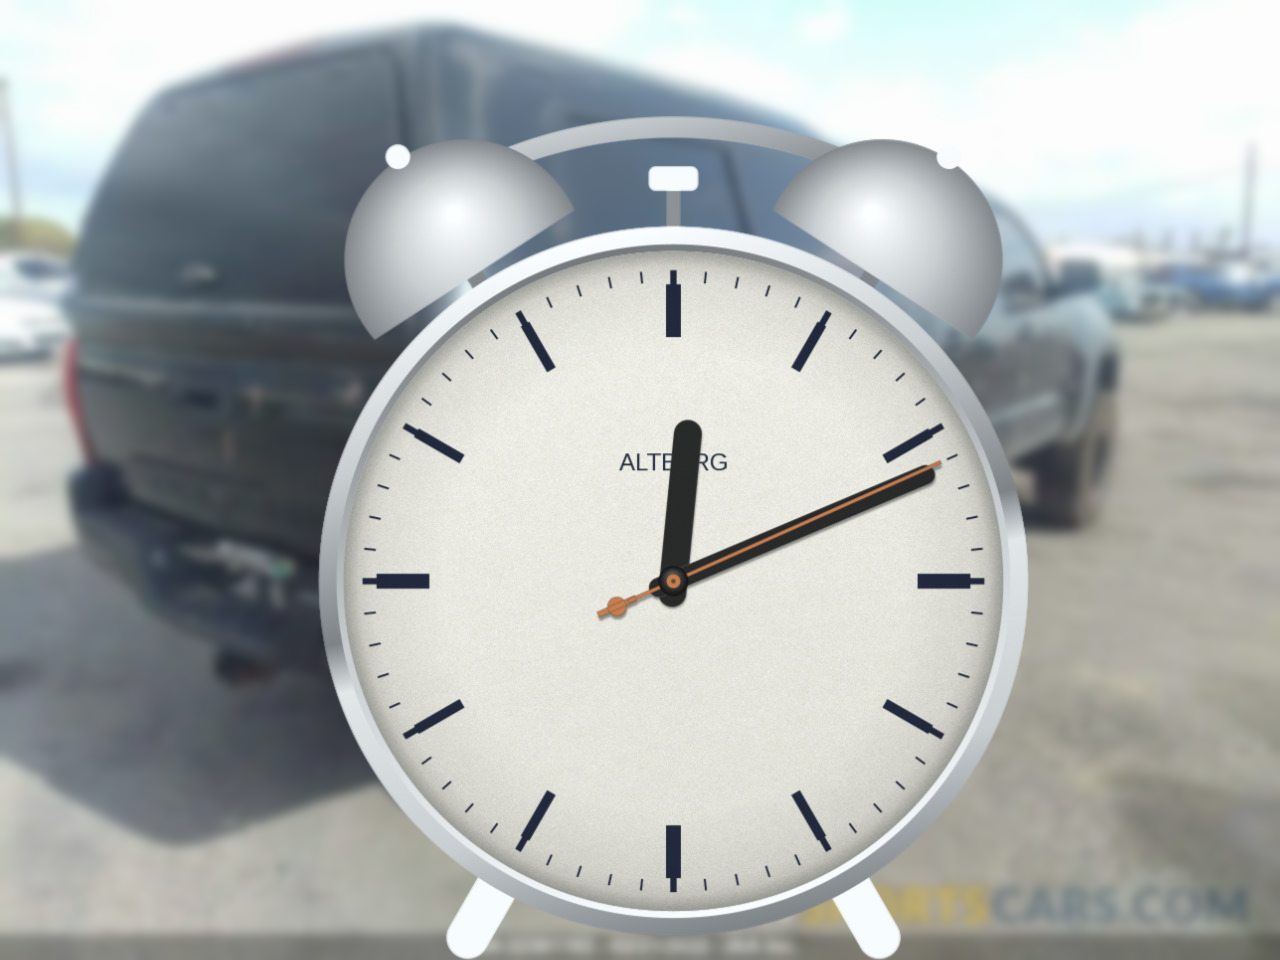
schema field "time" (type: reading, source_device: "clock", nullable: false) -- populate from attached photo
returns 12:11:11
